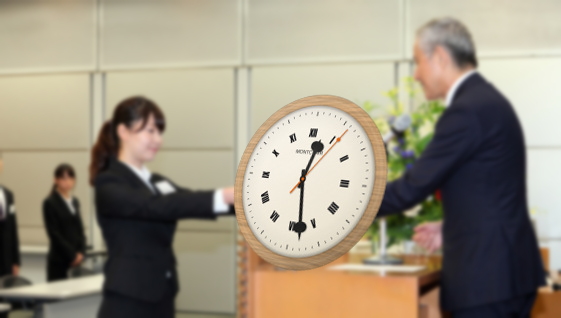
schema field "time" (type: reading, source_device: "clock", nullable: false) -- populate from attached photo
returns 12:28:06
